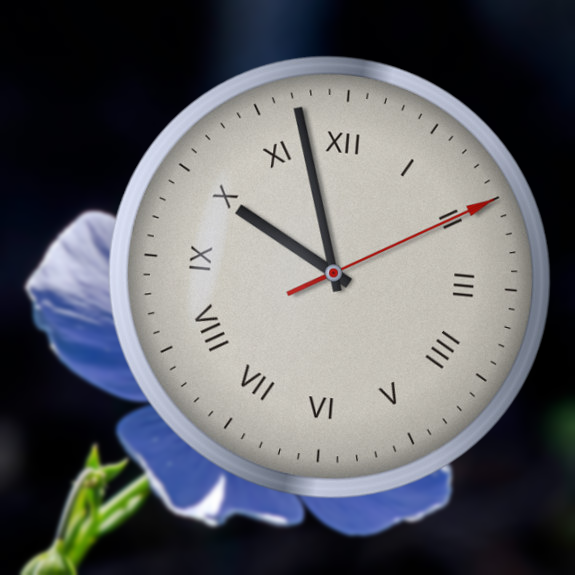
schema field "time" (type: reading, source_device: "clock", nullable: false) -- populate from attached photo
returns 9:57:10
